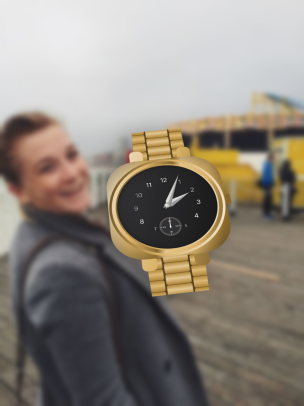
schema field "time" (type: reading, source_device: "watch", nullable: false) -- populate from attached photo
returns 2:04
